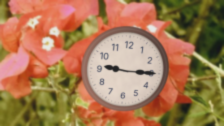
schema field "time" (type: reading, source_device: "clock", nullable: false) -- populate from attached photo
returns 9:15
